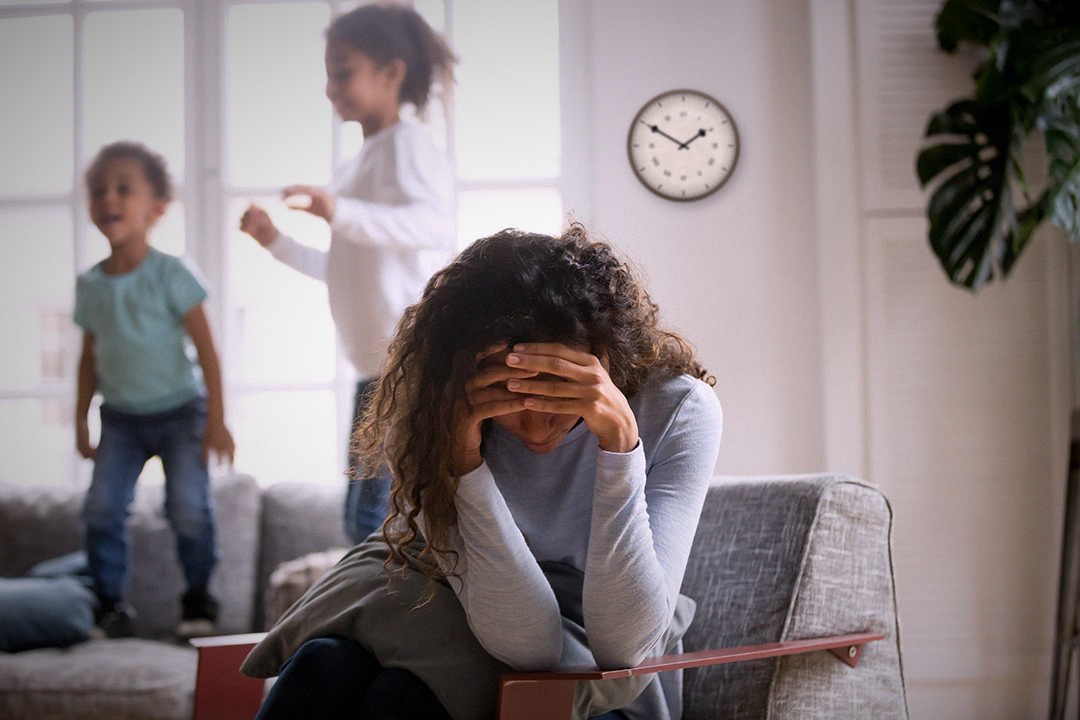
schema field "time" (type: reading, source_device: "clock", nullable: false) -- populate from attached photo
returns 1:50
